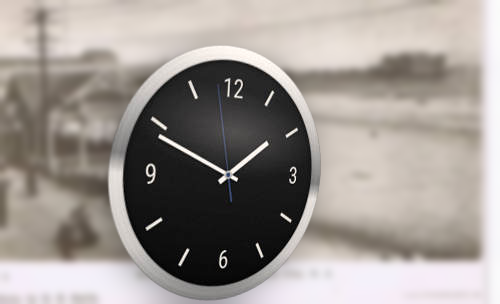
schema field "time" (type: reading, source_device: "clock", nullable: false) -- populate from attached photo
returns 1:48:58
